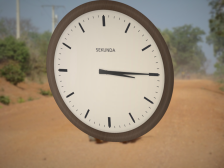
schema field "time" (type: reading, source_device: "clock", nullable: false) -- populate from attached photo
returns 3:15
